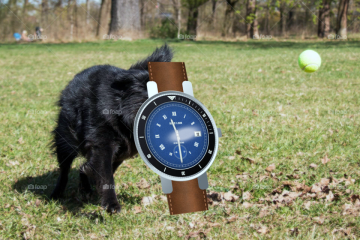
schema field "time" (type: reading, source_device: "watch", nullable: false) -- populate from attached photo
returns 11:30
